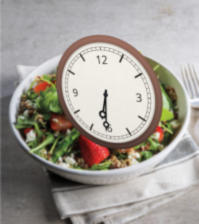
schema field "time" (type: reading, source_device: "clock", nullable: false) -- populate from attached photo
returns 6:31
